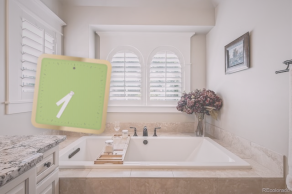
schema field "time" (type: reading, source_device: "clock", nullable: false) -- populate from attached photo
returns 7:34
